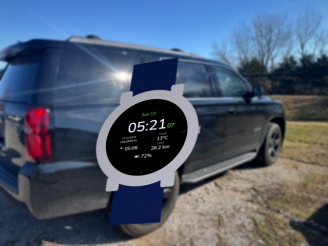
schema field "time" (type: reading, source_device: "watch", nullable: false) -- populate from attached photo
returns 5:21
